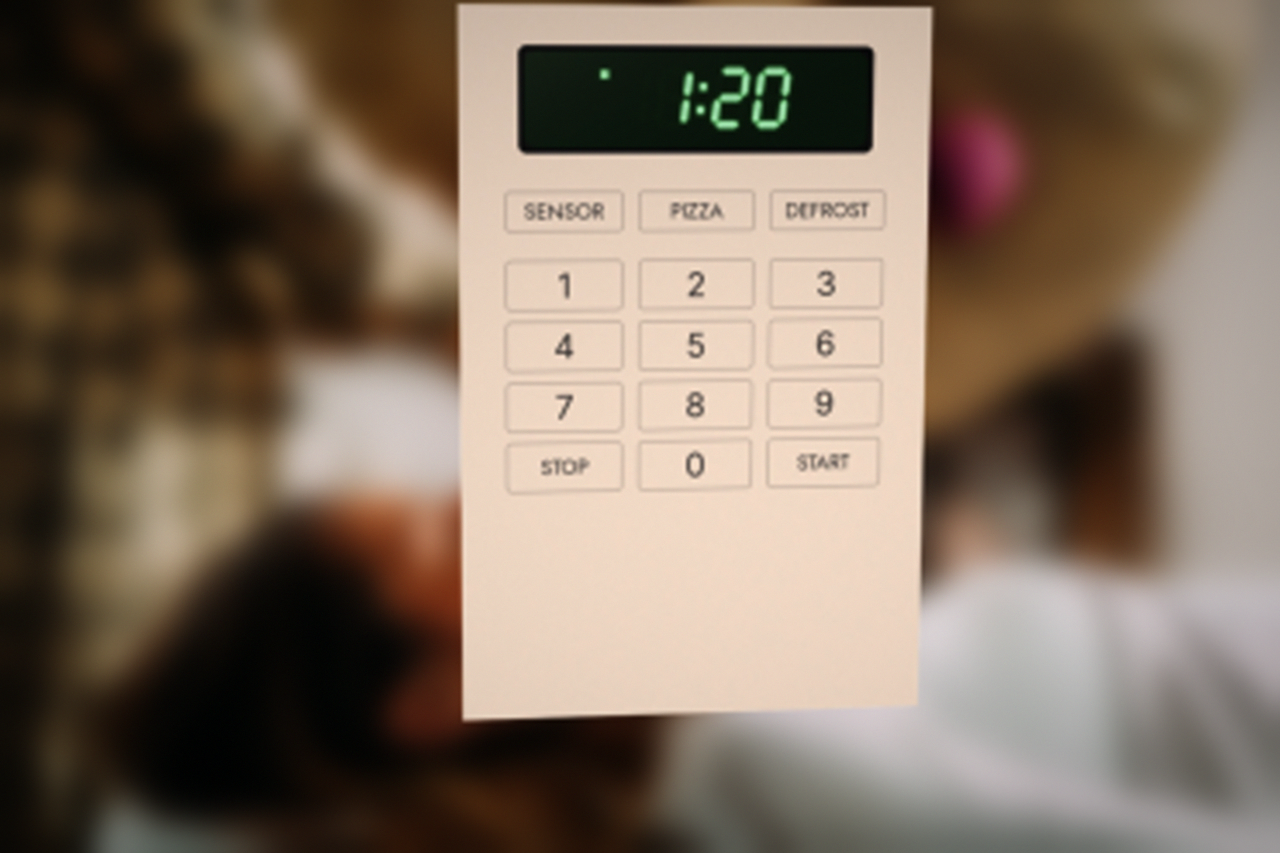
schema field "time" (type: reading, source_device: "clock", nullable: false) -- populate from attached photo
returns 1:20
